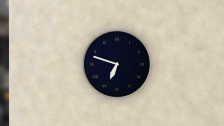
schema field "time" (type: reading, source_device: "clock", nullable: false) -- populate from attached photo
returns 6:48
